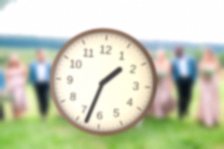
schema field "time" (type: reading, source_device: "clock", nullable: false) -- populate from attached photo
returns 1:33
